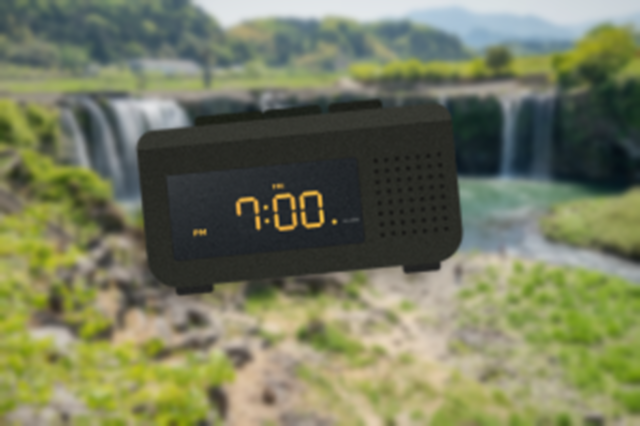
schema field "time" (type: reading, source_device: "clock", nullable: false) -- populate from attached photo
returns 7:00
